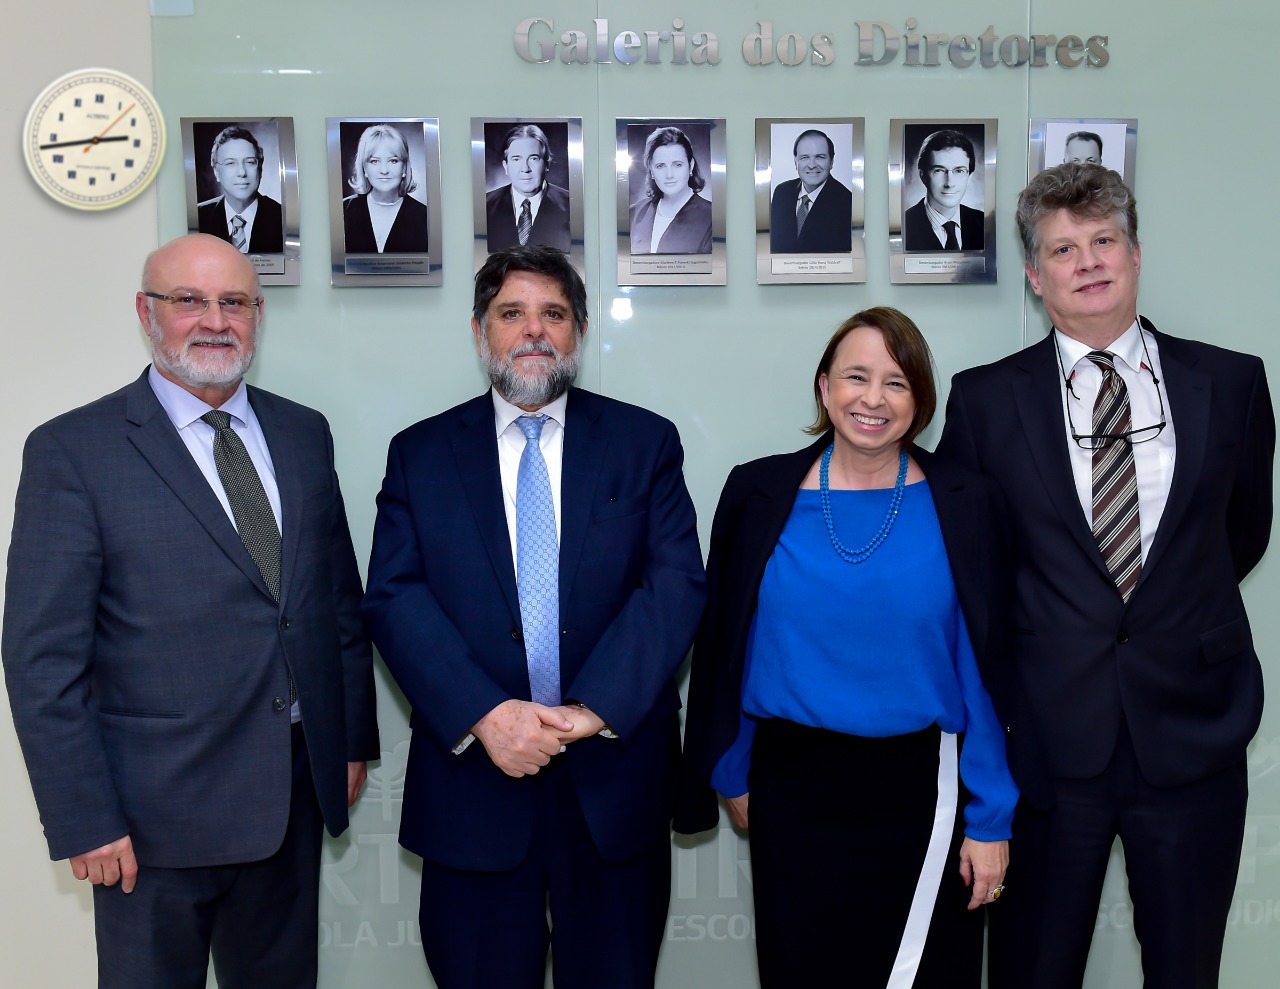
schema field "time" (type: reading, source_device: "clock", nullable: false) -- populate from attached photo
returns 2:43:07
